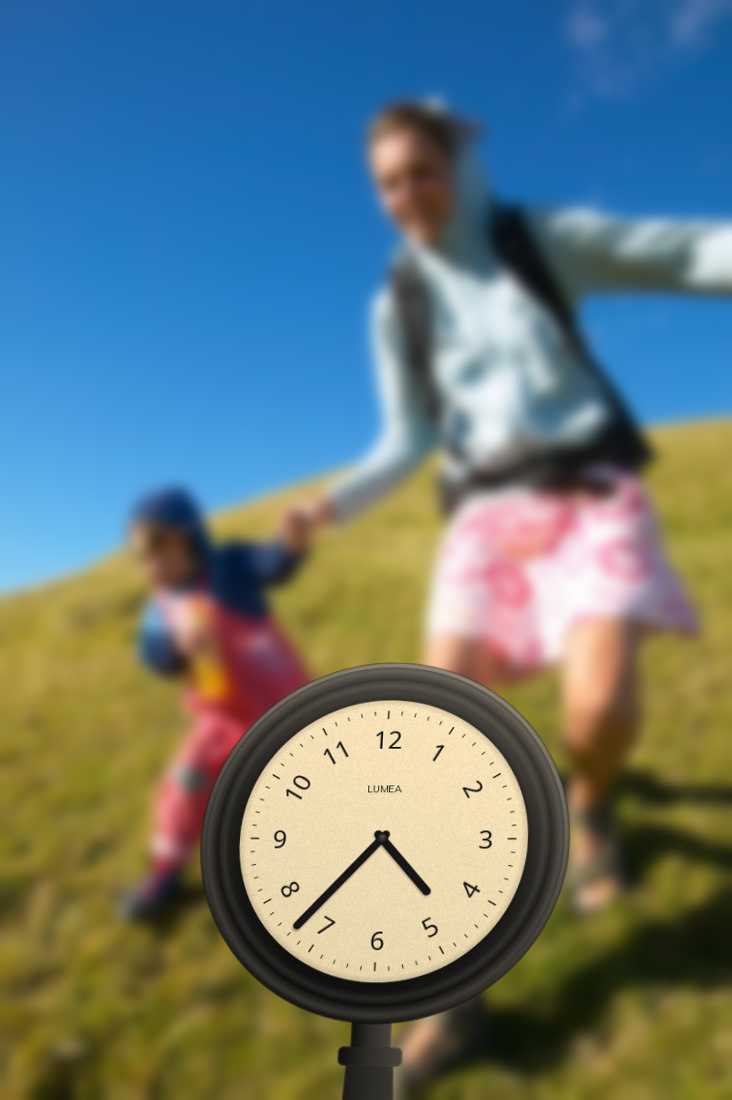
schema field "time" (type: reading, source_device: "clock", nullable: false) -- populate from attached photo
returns 4:37
